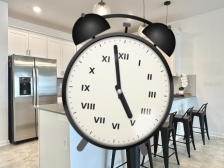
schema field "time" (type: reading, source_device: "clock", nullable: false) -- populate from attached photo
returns 4:58
